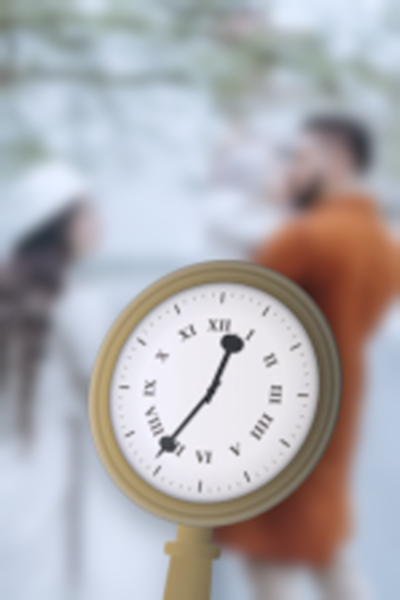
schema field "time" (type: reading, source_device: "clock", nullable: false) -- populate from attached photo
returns 12:36
